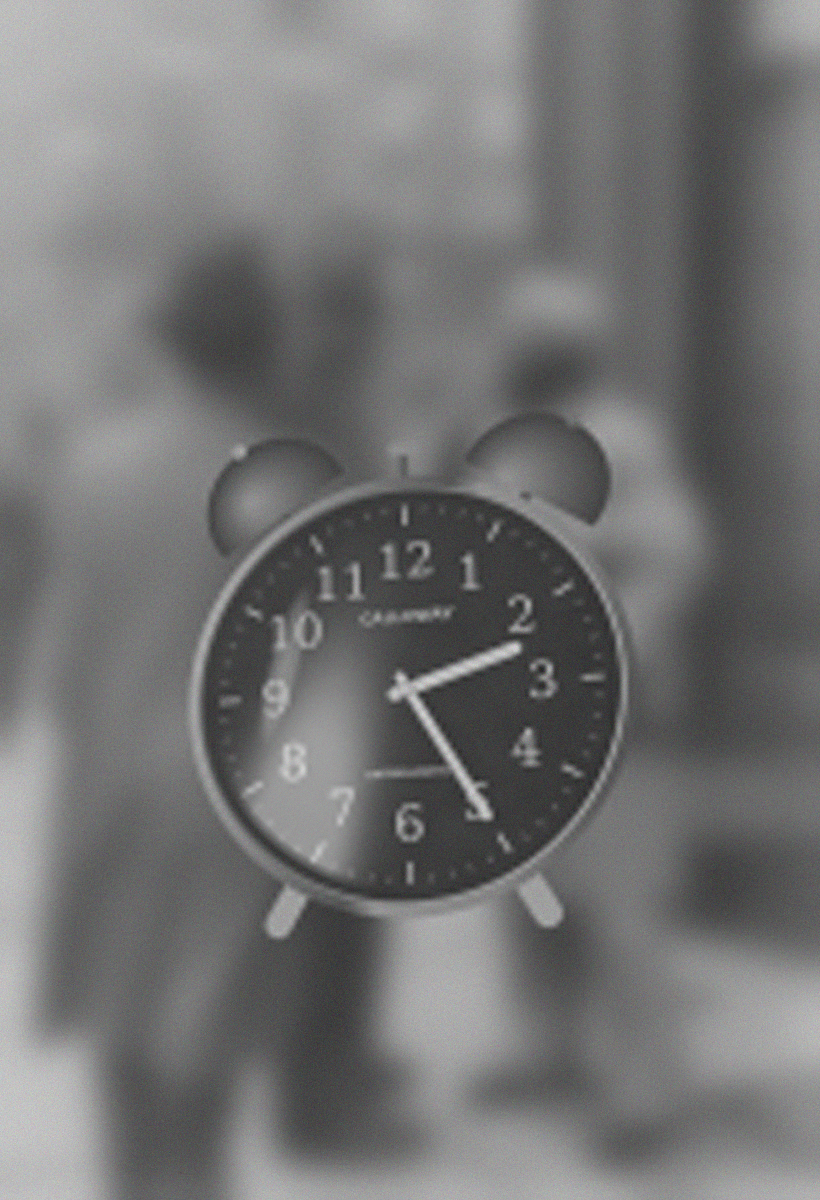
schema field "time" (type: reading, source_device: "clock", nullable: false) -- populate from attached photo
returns 2:25
